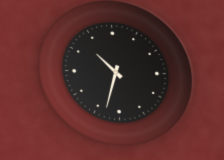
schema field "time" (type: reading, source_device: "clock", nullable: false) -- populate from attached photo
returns 10:33
